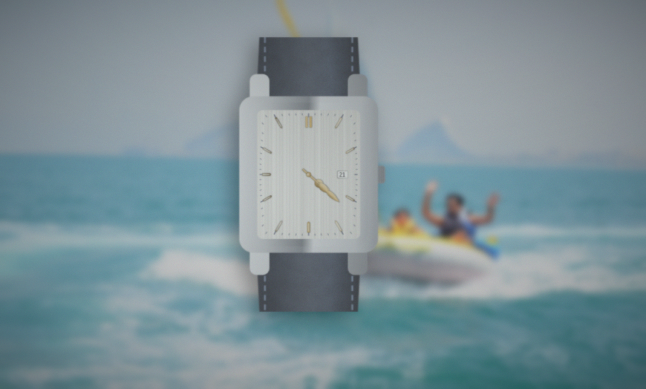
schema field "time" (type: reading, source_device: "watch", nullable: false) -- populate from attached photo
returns 4:22
